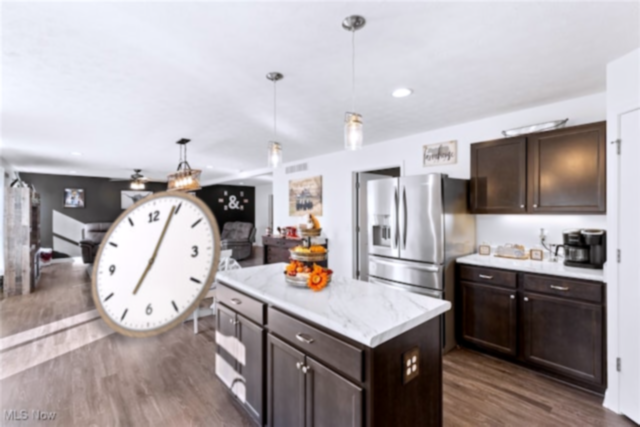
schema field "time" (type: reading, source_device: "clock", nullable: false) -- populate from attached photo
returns 7:04
